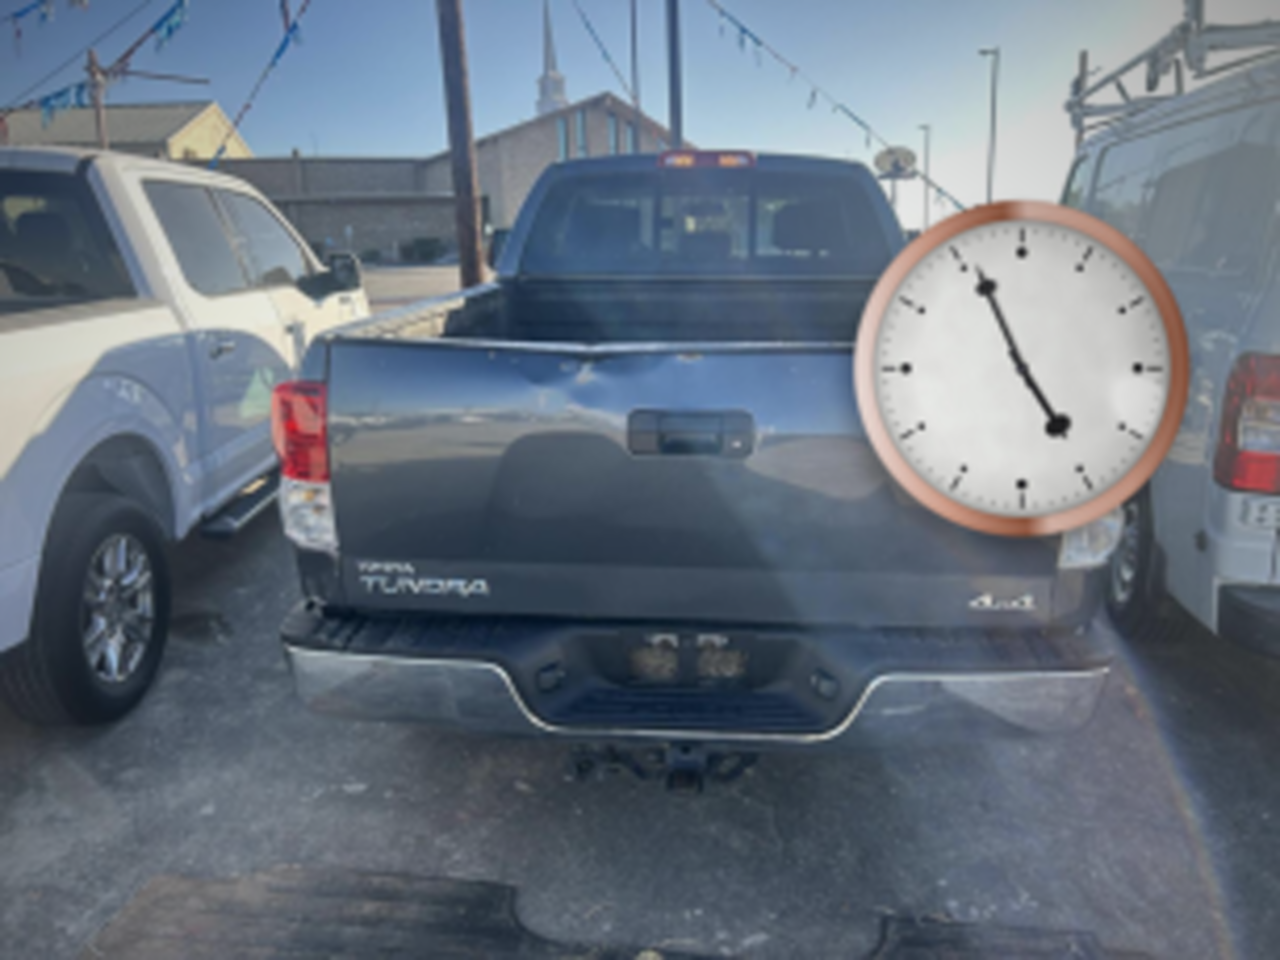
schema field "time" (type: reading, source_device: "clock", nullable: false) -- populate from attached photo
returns 4:56
